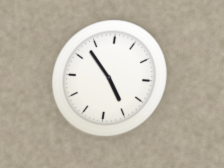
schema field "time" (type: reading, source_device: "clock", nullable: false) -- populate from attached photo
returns 4:53
